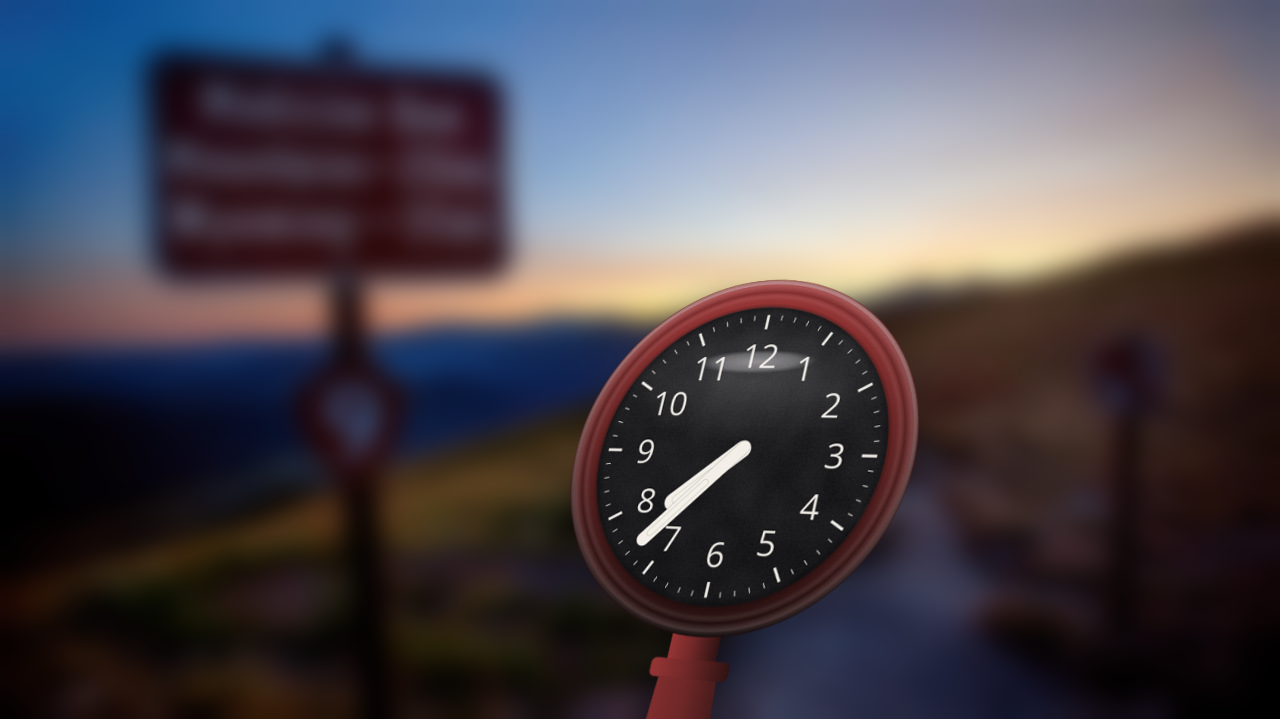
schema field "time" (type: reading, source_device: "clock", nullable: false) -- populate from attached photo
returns 7:37
